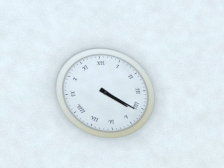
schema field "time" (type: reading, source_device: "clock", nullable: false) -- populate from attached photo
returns 4:21
